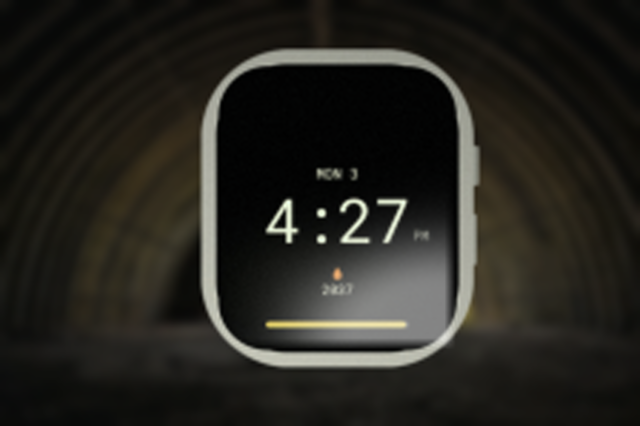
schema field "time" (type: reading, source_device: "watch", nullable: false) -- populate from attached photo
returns 4:27
